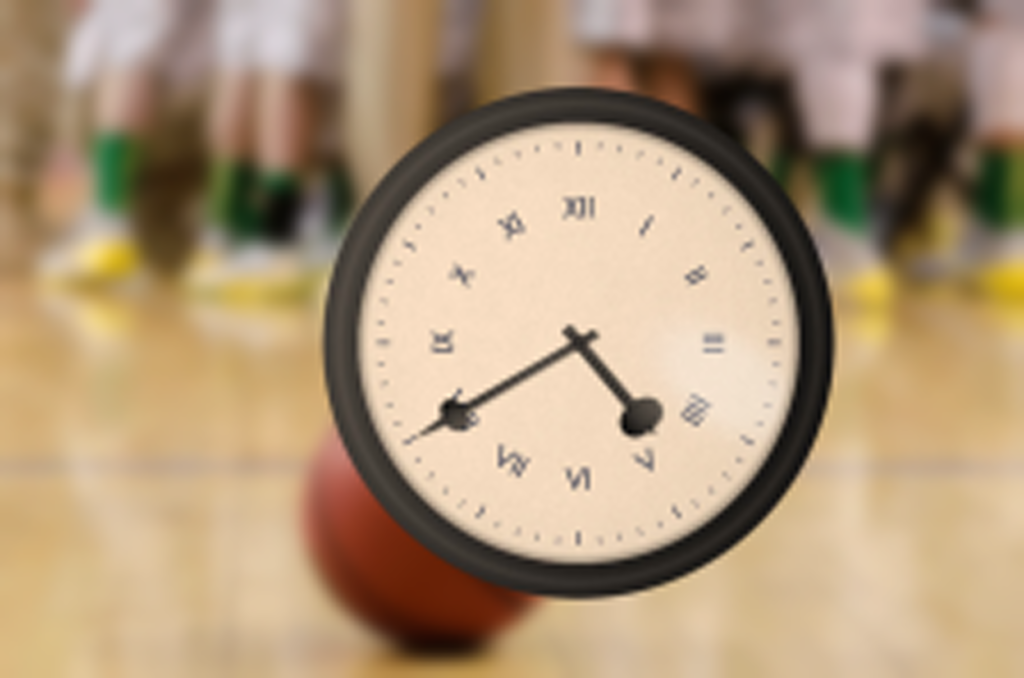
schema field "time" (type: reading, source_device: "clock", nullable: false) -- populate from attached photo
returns 4:40
